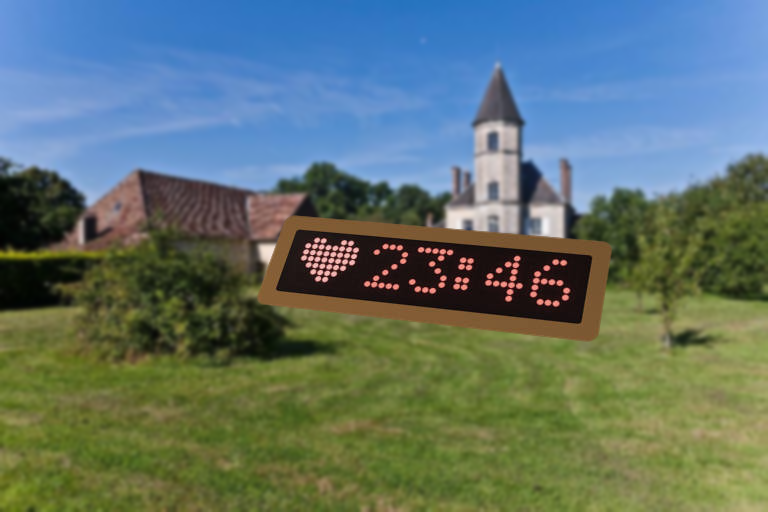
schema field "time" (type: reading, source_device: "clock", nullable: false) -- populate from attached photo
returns 23:46
